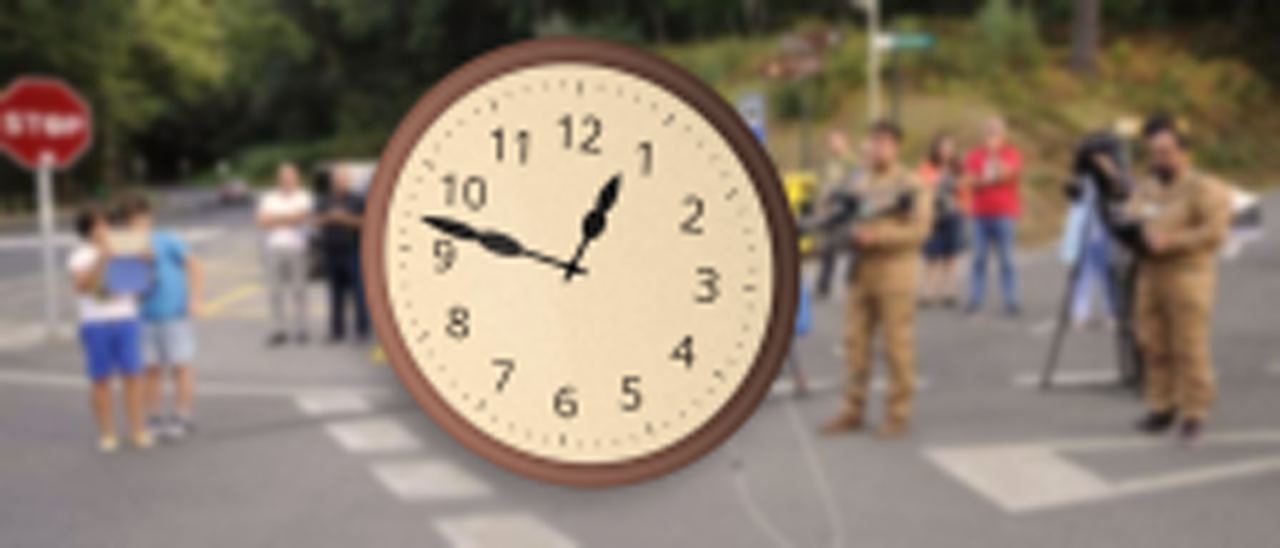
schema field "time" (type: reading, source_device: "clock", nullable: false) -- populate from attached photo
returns 12:47
